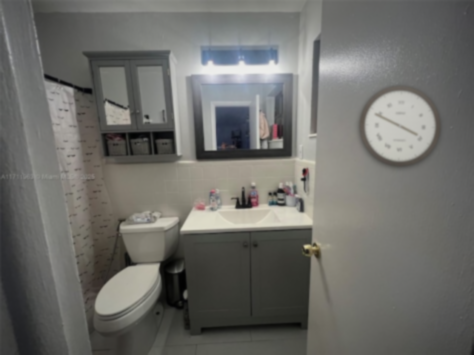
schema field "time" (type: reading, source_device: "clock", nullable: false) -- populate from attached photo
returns 3:49
